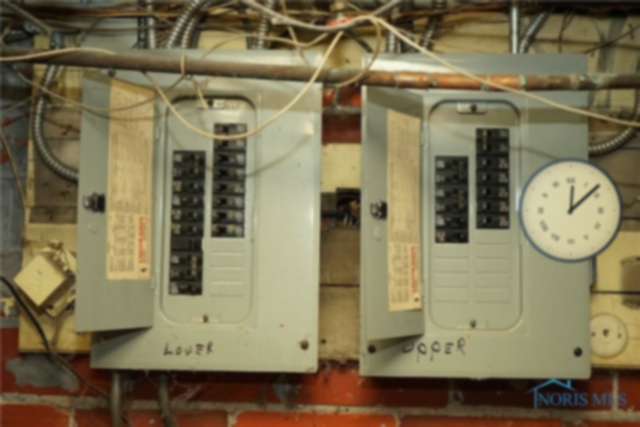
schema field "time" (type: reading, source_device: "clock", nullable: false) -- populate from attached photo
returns 12:08
